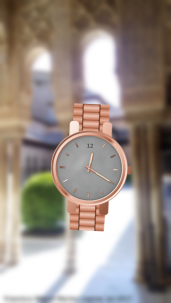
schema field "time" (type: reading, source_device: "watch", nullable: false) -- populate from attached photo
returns 12:20
